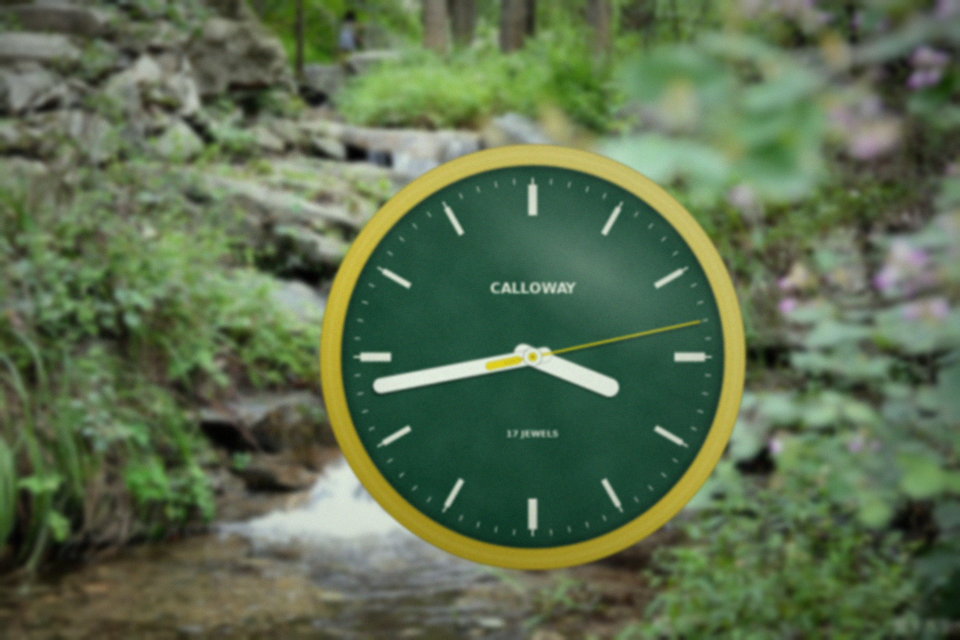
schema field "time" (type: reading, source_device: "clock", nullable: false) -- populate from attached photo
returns 3:43:13
